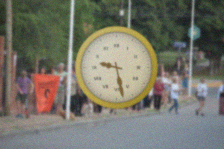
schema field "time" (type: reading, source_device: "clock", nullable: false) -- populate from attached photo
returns 9:28
